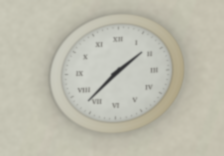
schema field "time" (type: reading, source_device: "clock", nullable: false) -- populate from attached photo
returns 1:37
